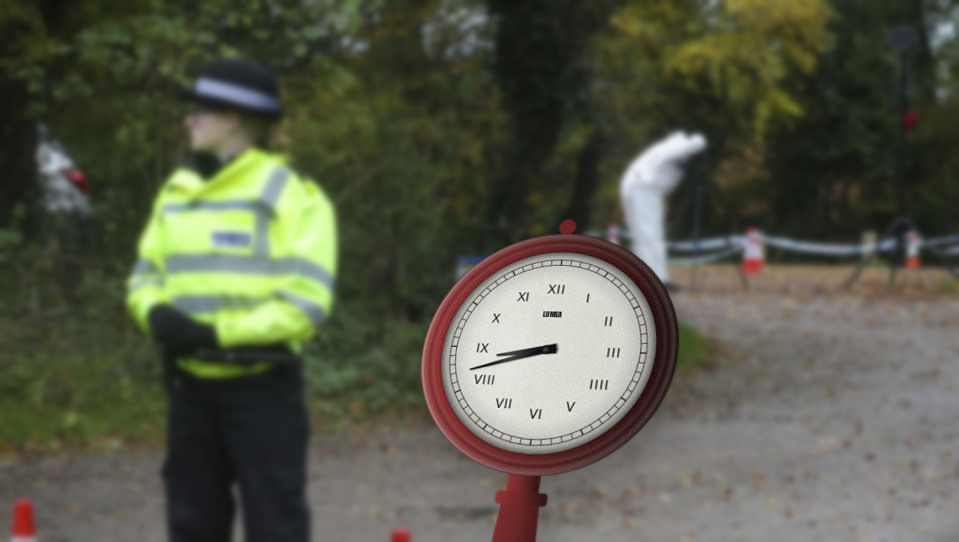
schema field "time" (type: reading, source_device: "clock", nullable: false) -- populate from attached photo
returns 8:42
